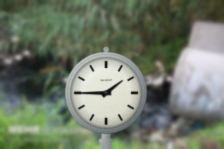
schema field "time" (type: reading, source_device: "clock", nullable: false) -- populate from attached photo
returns 1:45
